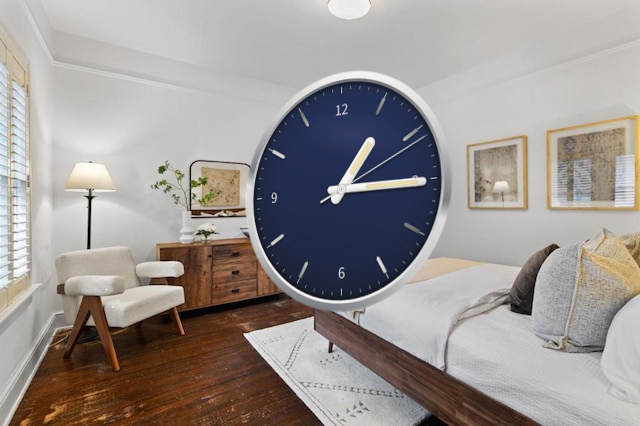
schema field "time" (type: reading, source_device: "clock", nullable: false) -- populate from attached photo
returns 1:15:11
